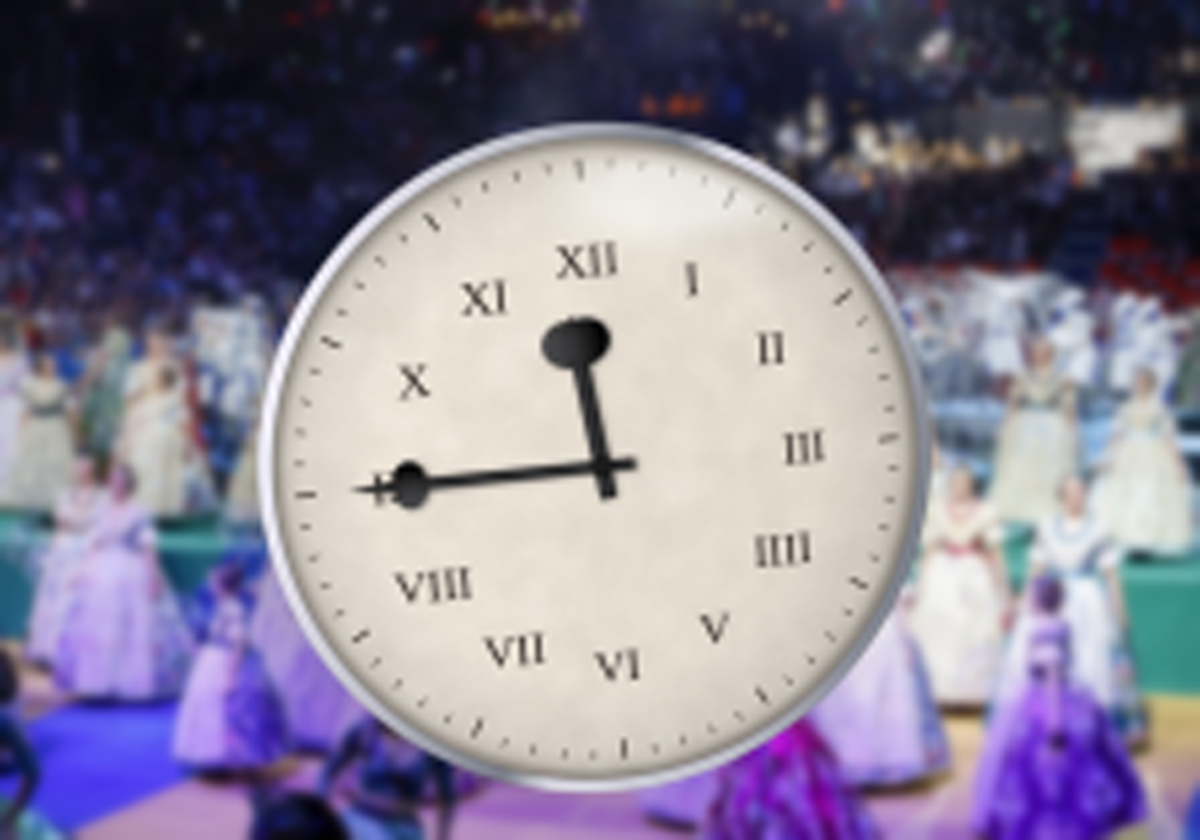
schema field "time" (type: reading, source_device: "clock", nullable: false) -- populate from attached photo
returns 11:45
